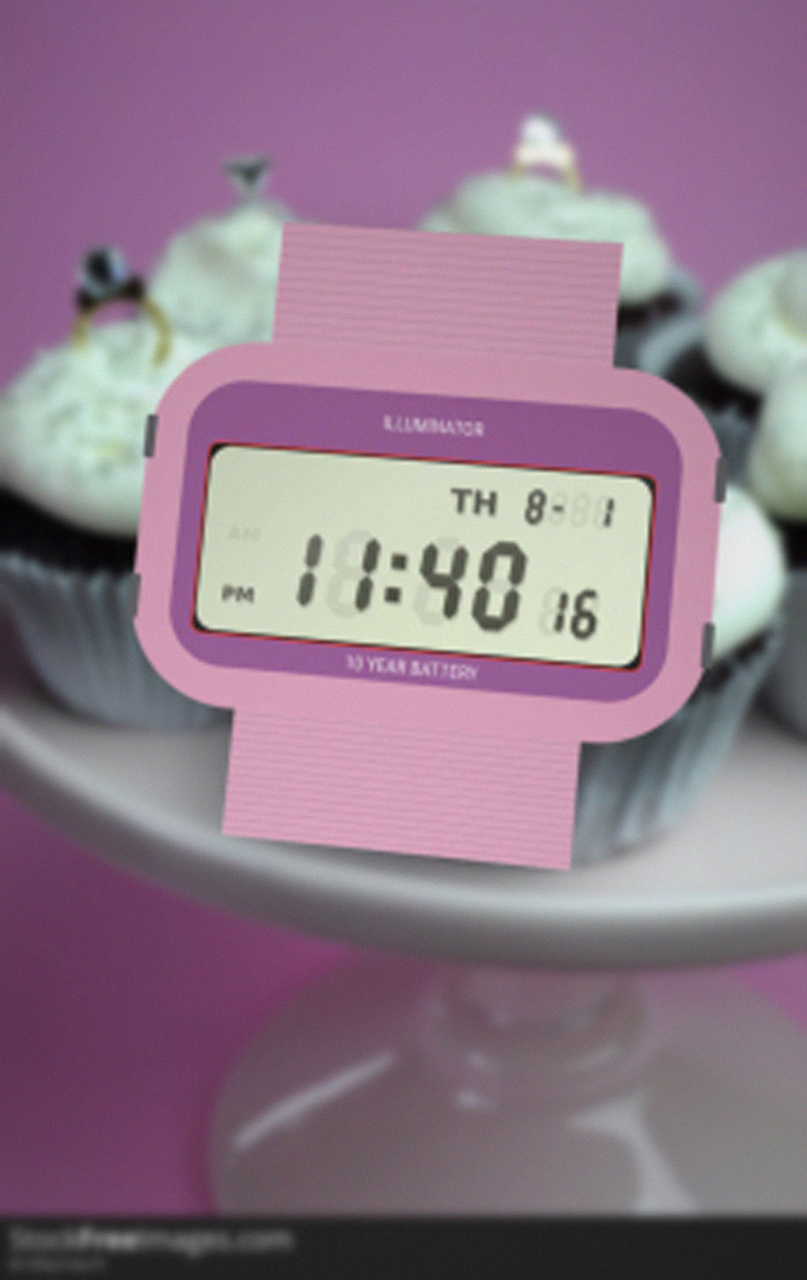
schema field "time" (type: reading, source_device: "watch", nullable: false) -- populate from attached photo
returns 11:40:16
